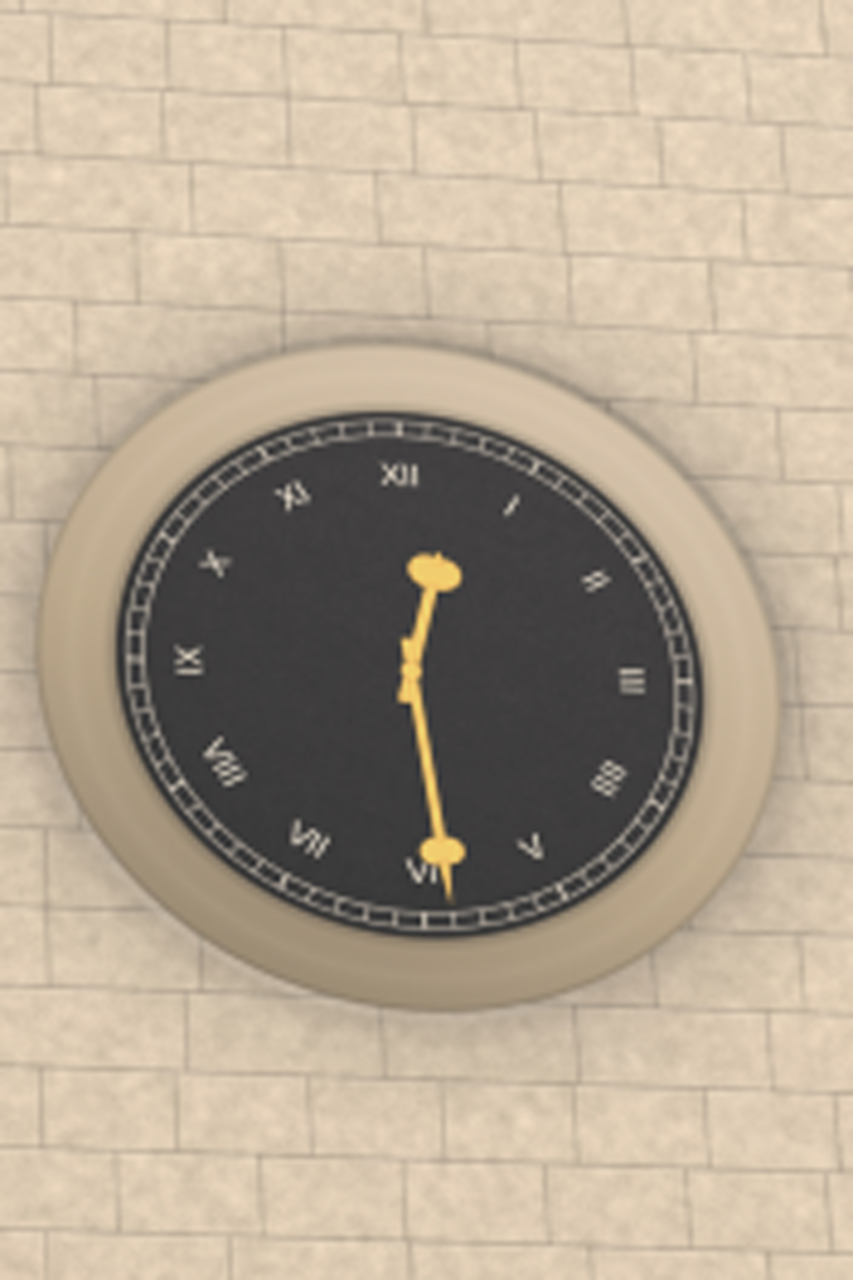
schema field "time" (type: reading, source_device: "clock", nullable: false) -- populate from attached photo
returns 12:29
